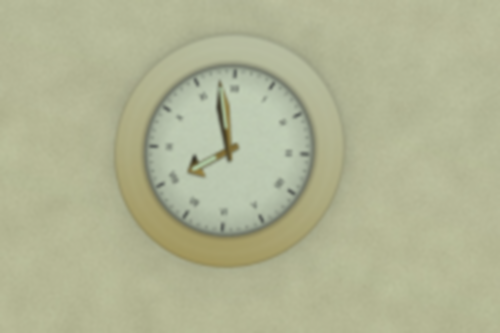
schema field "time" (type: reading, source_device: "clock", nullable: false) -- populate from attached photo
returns 7:58
